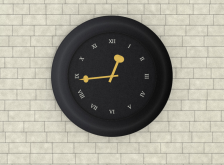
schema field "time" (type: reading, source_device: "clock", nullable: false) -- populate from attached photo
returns 12:44
